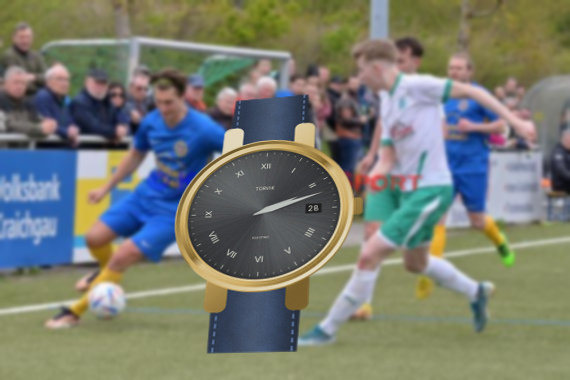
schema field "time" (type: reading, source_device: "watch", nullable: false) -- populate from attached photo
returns 2:12
